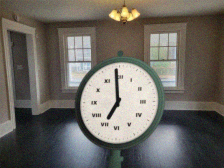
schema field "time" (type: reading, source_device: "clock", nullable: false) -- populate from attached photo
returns 6:59
